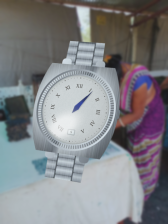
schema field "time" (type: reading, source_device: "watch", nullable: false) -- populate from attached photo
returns 1:06
